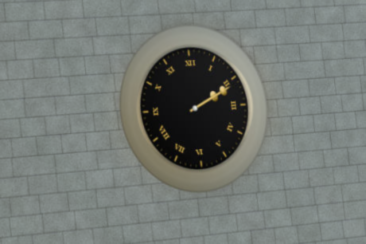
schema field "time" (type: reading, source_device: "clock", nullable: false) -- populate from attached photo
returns 2:11
